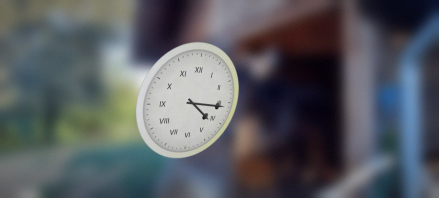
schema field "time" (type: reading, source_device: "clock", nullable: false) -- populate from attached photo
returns 4:16
